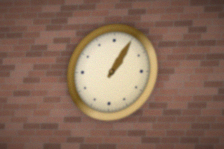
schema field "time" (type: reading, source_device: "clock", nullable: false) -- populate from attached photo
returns 1:05
